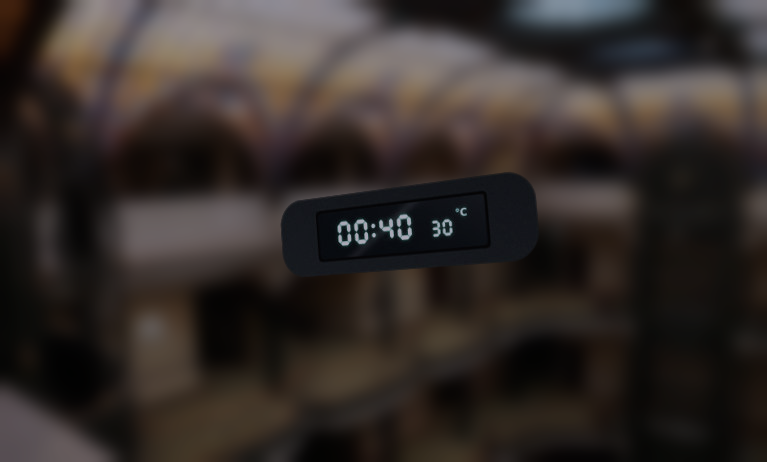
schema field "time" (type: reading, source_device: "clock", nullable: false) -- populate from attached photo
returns 0:40
